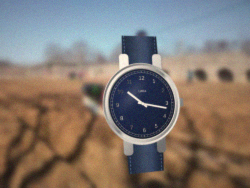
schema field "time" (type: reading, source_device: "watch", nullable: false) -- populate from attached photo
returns 10:17
